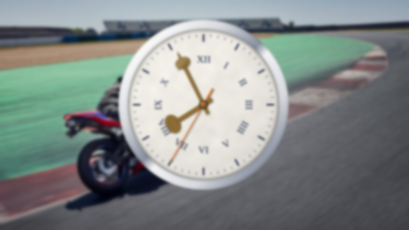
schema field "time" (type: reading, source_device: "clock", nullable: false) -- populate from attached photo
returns 7:55:35
